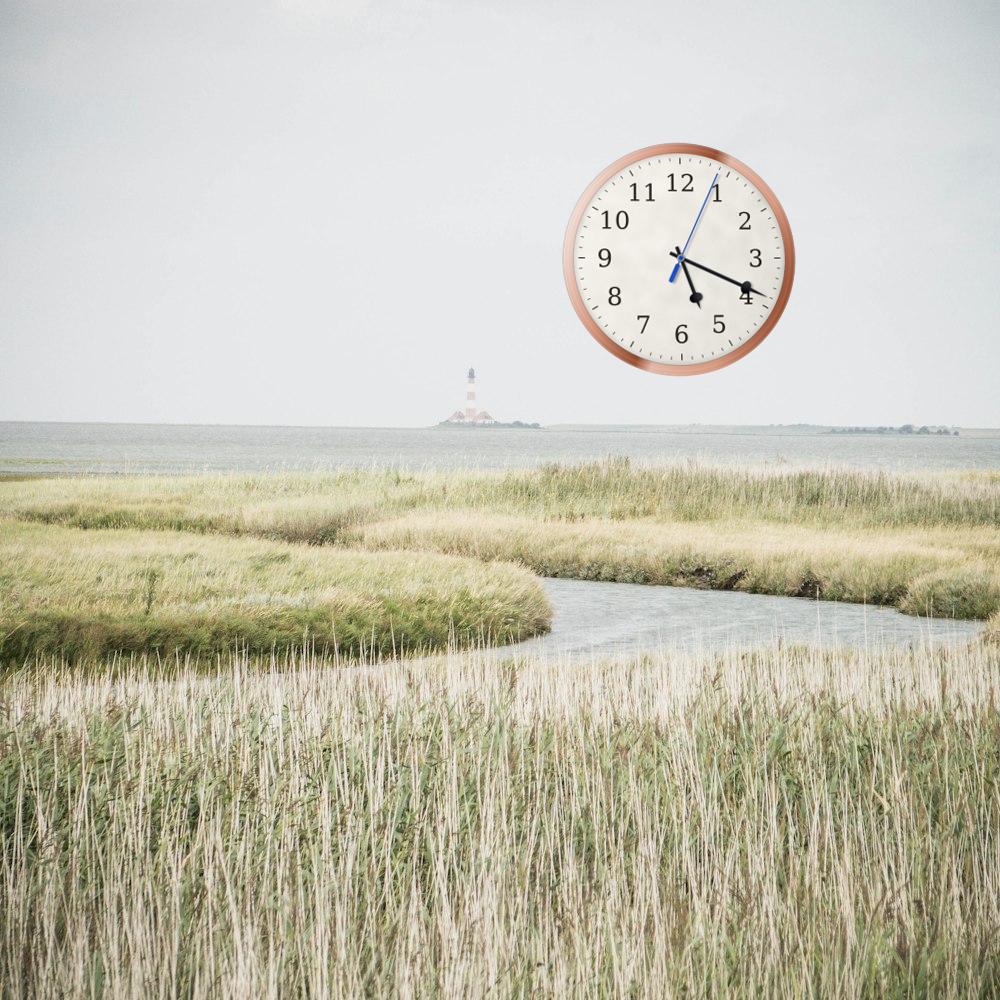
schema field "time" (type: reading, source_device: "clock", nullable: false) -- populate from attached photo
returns 5:19:04
